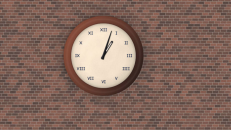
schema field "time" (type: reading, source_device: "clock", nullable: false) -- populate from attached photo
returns 1:03
